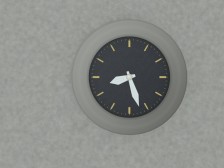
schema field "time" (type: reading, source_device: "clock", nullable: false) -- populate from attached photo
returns 8:27
